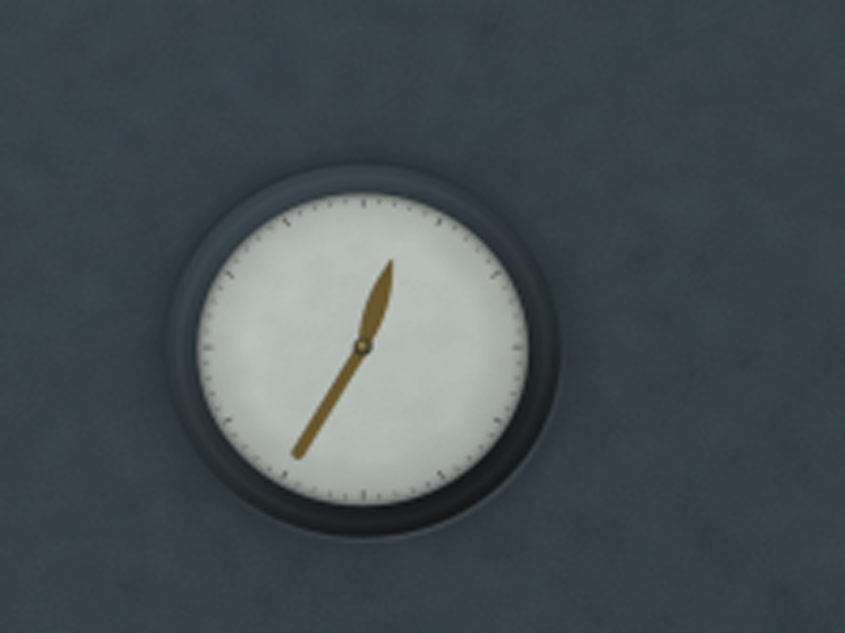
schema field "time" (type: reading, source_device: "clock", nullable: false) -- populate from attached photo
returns 12:35
